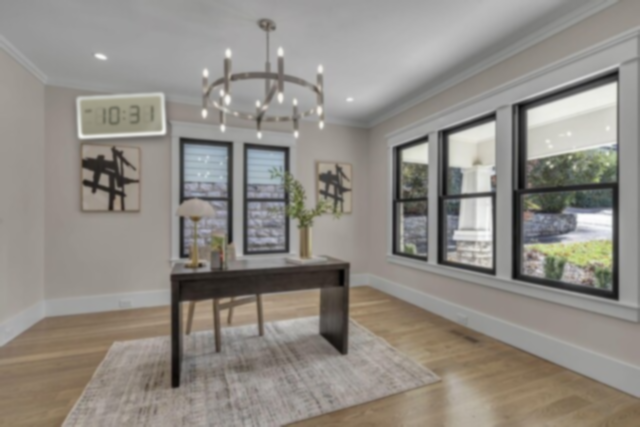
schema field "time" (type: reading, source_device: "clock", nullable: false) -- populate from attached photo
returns 10:31
